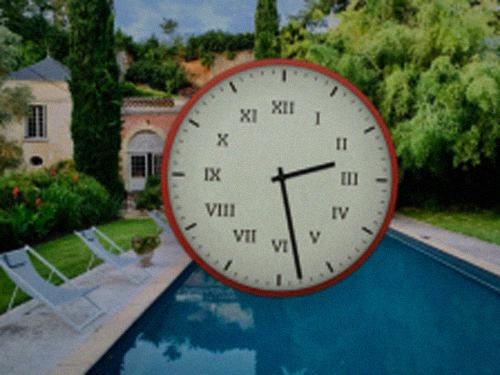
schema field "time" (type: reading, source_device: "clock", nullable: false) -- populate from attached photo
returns 2:28
